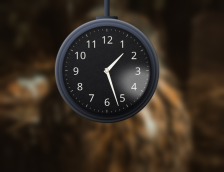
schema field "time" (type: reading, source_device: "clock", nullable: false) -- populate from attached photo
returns 1:27
